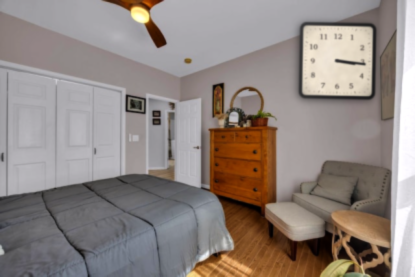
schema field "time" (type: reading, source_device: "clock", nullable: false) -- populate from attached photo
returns 3:16
